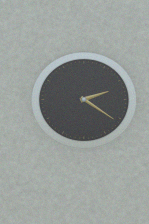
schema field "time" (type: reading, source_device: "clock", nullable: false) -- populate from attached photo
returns 2:21
